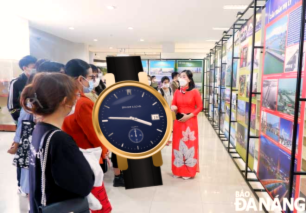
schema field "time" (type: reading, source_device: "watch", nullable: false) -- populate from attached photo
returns 3:46
